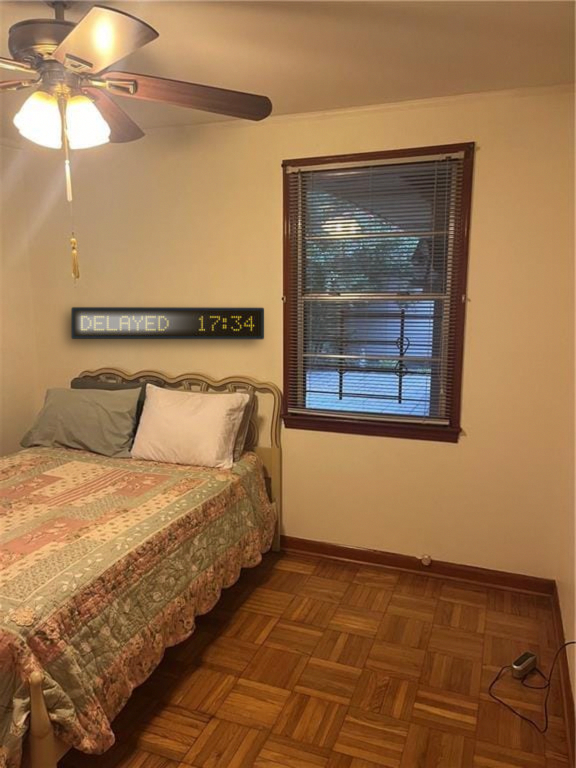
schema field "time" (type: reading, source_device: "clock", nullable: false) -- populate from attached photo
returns 17:34
